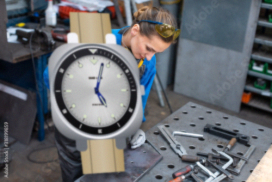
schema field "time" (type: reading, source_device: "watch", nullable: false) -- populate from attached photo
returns 5:03
